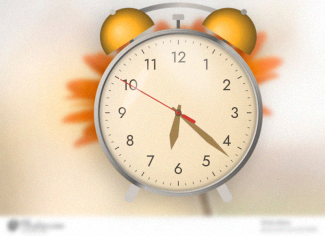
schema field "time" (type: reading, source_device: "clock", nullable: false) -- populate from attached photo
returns 6:21:50
